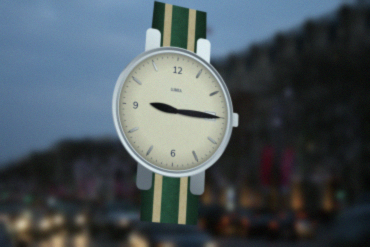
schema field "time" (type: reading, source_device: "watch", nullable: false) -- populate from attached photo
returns 9:15
